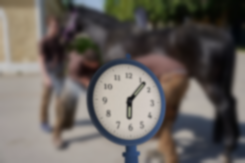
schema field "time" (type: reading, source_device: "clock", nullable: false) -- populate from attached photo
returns 6:07
